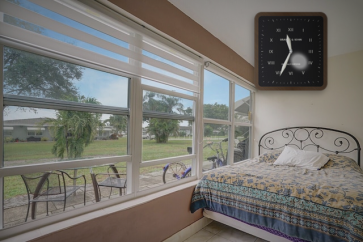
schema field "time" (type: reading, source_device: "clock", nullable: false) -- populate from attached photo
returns 11:34
